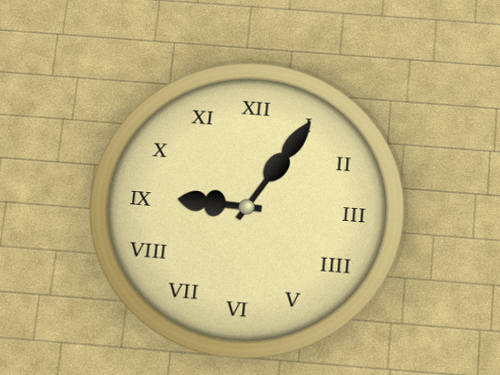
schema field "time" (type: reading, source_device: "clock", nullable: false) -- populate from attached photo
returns 9:05
